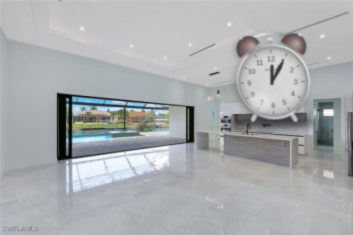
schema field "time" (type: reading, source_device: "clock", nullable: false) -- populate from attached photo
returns 12:05
